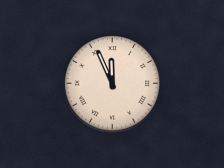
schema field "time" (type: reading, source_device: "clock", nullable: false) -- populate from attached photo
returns 11:56
